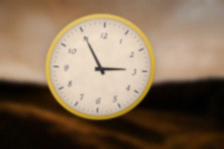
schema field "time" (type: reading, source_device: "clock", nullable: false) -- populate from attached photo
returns 2:55
